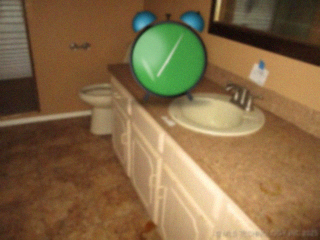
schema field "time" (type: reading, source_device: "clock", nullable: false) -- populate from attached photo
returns 7:05
